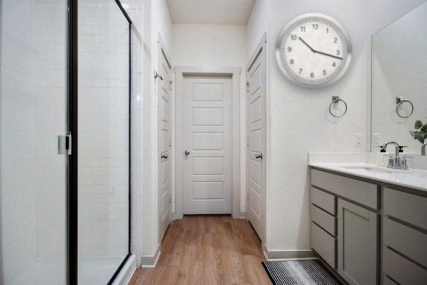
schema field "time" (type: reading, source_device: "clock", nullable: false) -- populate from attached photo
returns 10:17
